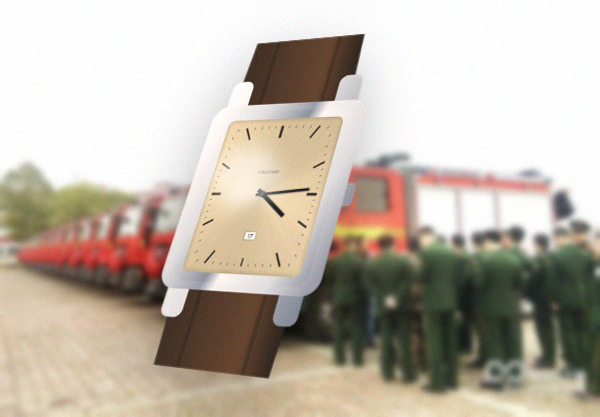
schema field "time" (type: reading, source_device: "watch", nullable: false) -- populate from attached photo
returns 4:14
